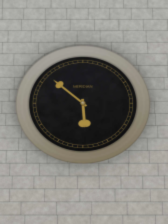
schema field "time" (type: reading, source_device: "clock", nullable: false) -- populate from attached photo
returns 5:52
